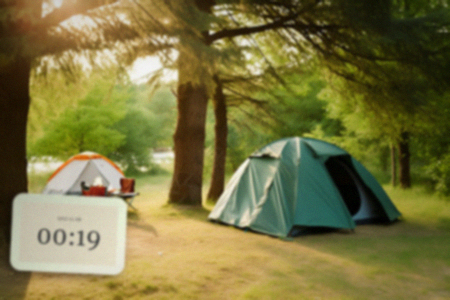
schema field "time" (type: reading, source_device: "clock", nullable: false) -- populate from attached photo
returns 0:19
